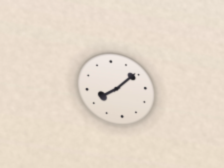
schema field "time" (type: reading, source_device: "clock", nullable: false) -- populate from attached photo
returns 8:09
